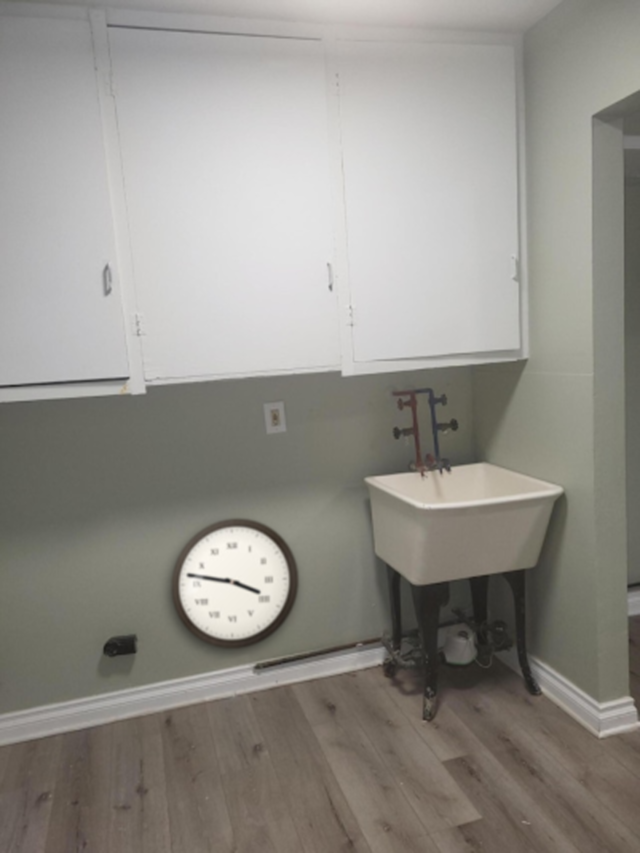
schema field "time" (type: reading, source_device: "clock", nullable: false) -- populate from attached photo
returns 3:47
